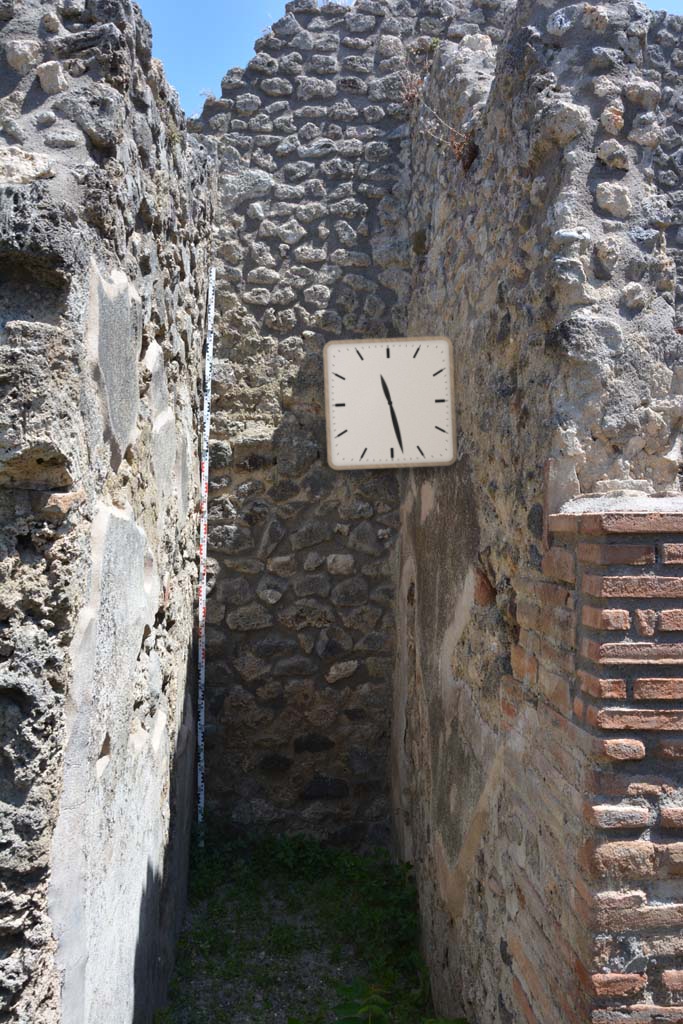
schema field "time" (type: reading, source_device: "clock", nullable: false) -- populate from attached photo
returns 11:28
